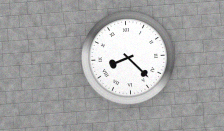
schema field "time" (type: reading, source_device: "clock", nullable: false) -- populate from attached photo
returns 8:23
